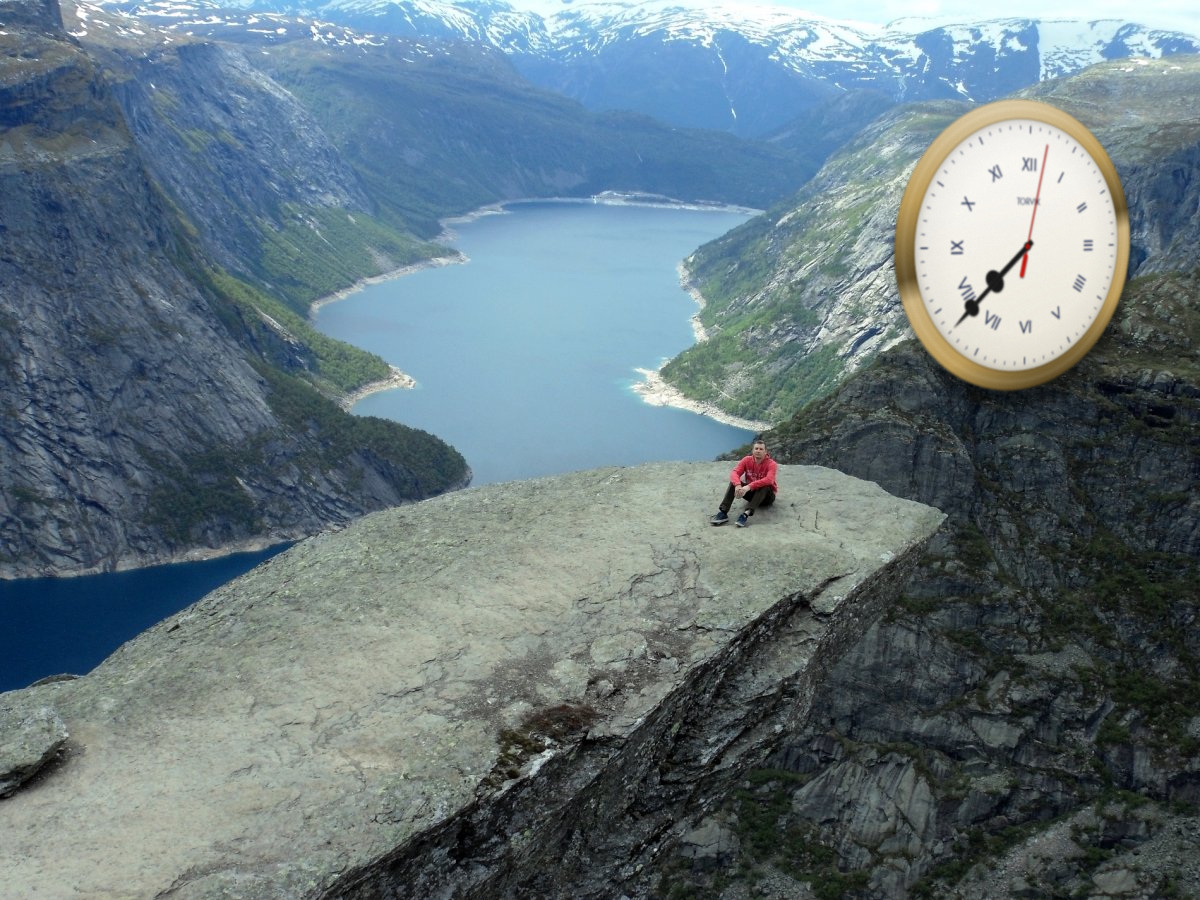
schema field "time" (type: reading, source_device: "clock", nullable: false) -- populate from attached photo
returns 7:38:02
